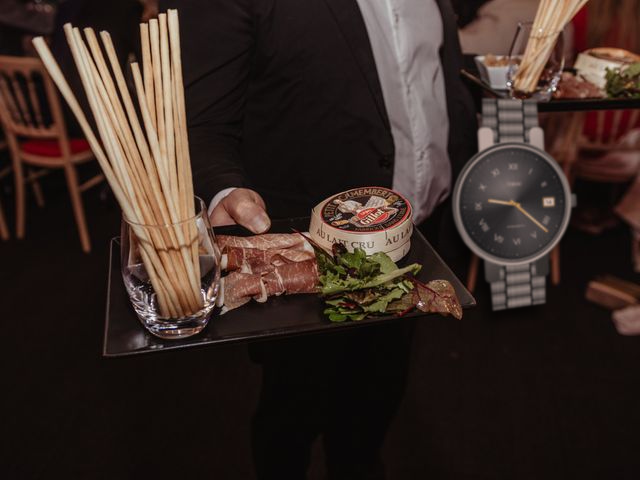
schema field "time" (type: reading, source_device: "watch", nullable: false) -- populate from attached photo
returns 9:22
